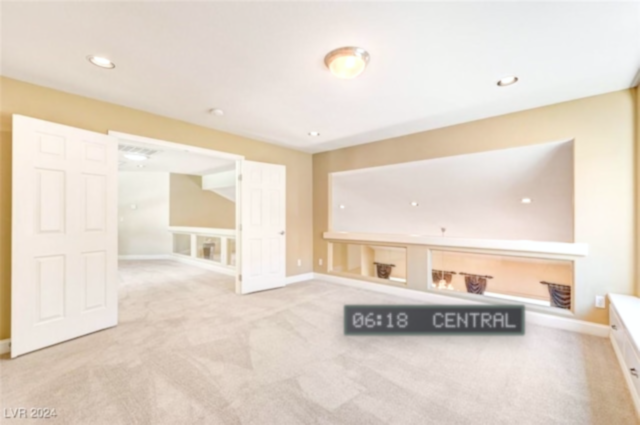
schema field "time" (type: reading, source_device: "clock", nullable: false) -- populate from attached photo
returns 6:18
